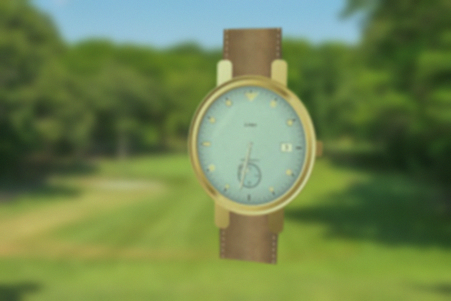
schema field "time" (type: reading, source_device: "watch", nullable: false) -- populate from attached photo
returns 6:32
